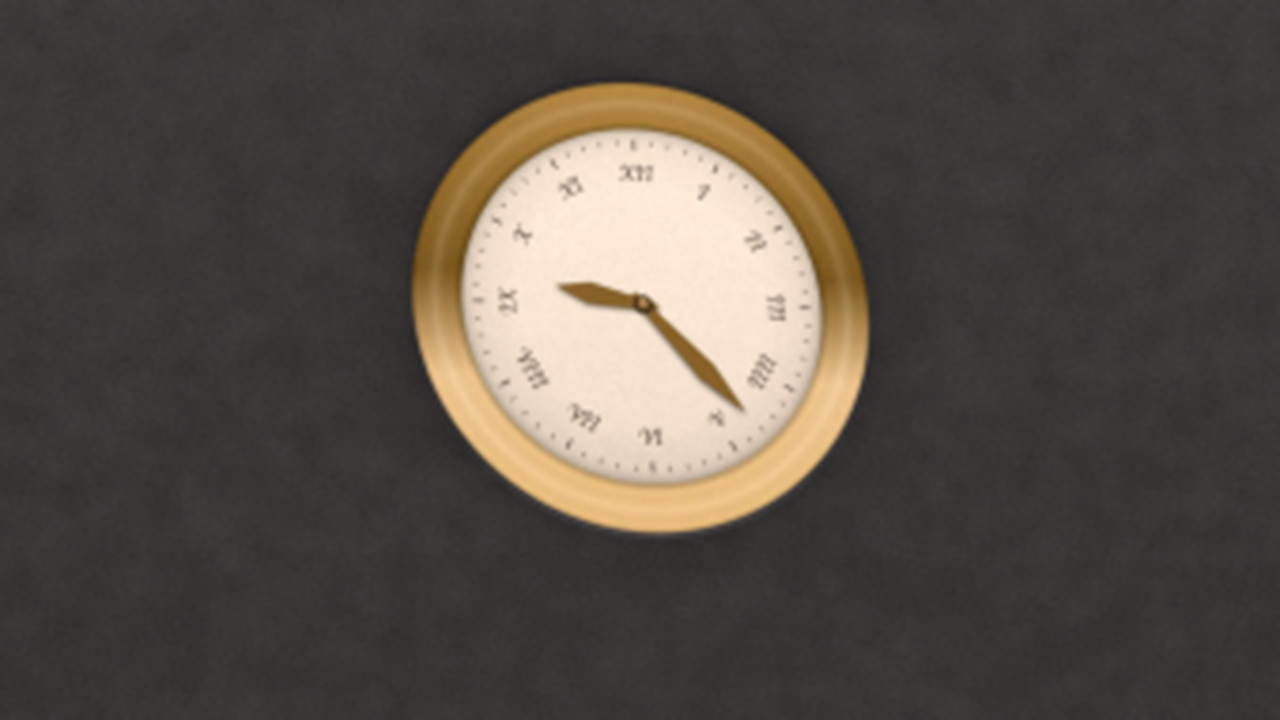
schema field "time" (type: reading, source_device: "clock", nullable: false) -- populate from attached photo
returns 9:23
